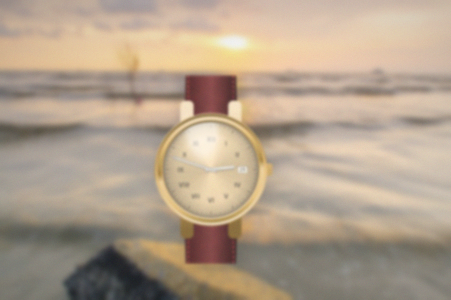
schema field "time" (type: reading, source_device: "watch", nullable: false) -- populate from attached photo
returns 2:48
